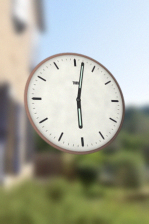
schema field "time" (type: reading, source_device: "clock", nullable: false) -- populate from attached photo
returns 6:02
